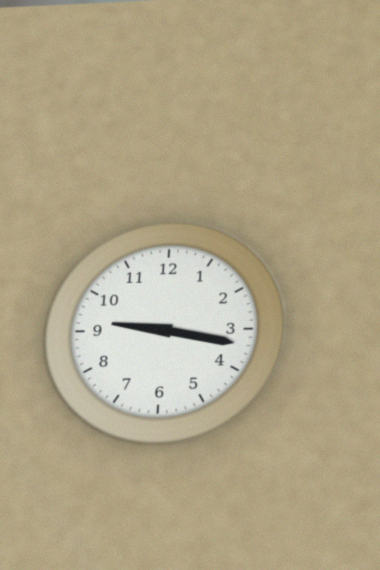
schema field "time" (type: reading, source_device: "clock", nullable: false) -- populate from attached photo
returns 9:17
